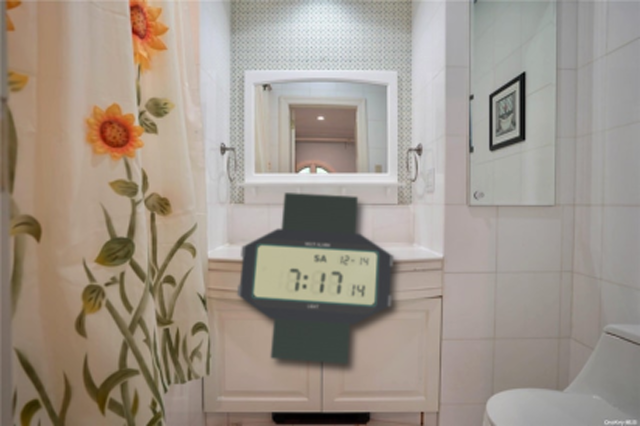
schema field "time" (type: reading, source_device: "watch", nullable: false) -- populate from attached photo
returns 7:17:14
